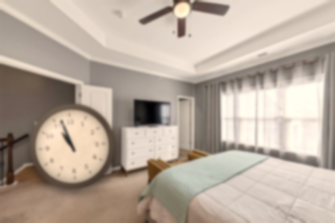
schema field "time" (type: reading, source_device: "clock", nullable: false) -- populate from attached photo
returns 10:57
